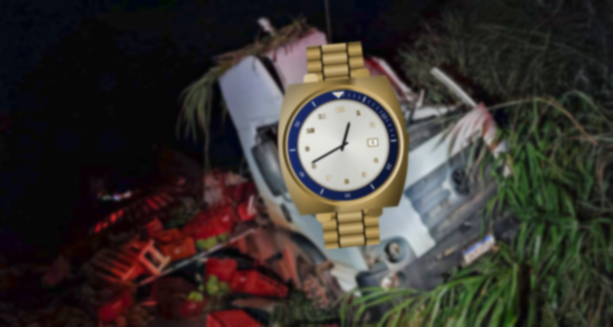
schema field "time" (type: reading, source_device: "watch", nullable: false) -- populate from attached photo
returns 12:41
